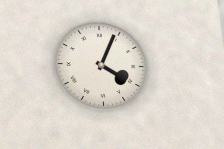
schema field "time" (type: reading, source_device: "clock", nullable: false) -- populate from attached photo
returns 4:04
